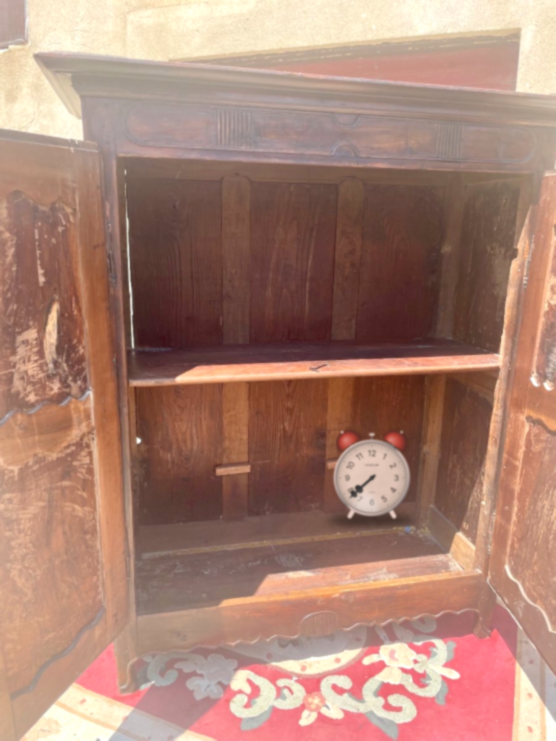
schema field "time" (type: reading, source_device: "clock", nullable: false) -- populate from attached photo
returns 7:38
